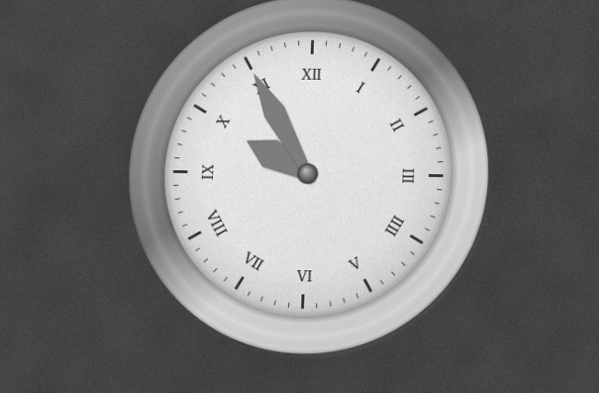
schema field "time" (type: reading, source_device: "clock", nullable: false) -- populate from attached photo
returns 9:55
